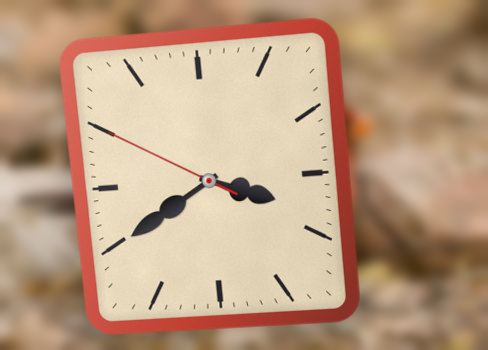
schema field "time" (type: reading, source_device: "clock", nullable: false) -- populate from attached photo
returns 3:39:50
